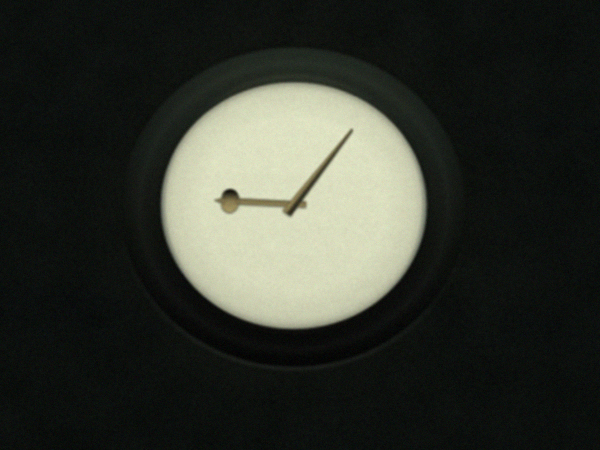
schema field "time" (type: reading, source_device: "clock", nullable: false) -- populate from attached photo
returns 9:06
